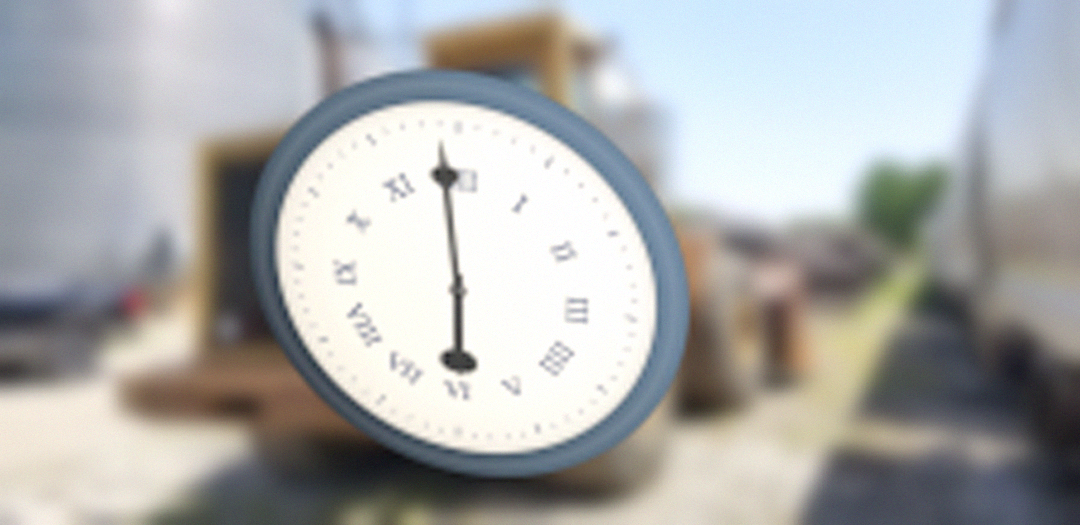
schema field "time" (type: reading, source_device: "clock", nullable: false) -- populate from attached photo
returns 5:59
